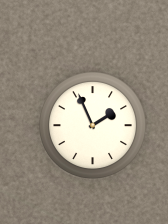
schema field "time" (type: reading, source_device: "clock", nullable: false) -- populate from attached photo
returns 1:56
